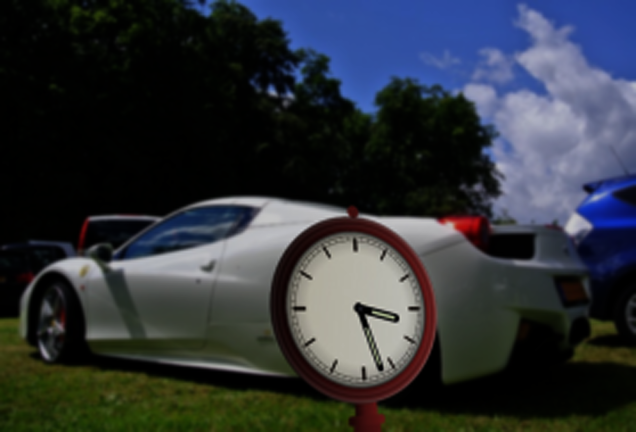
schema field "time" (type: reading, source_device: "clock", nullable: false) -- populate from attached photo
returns 3:27
